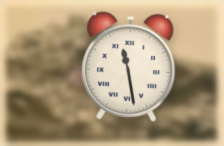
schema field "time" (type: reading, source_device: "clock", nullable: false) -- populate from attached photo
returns 11:28
